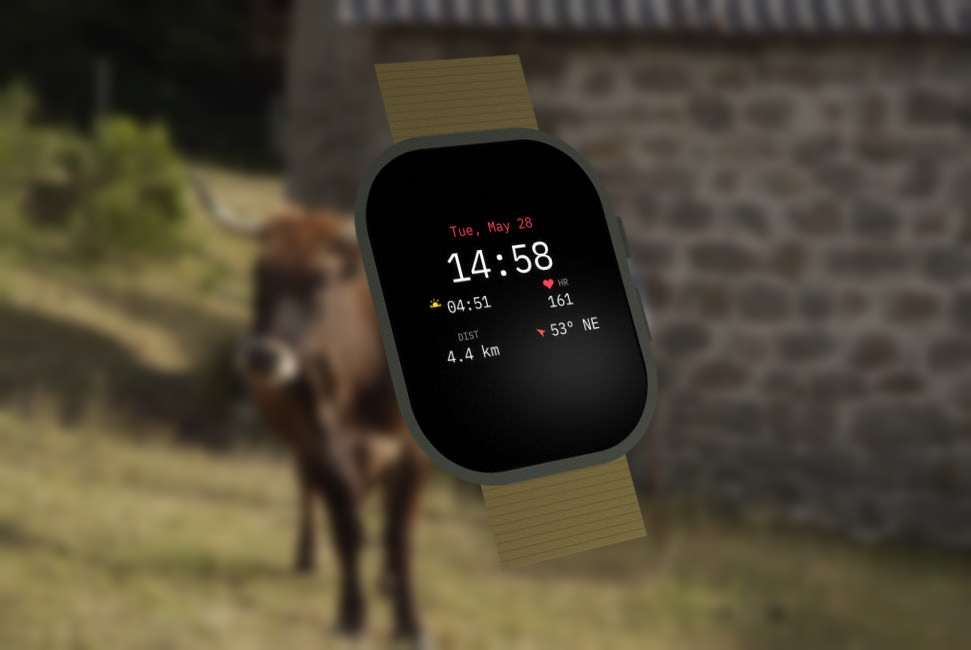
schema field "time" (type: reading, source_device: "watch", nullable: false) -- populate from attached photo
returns 14:58
